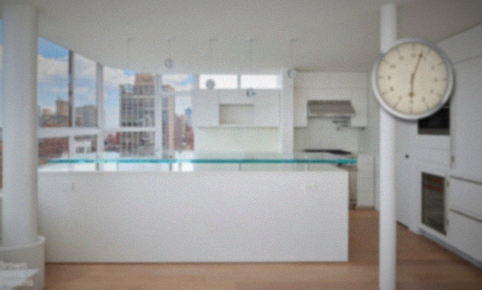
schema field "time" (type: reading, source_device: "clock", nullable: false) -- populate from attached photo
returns 6:03
